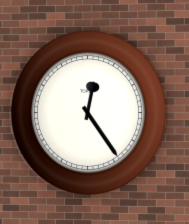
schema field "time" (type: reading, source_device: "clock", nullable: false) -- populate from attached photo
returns 12:24
